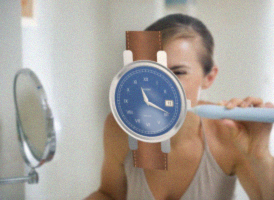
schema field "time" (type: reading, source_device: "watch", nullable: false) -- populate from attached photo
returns 11:19
